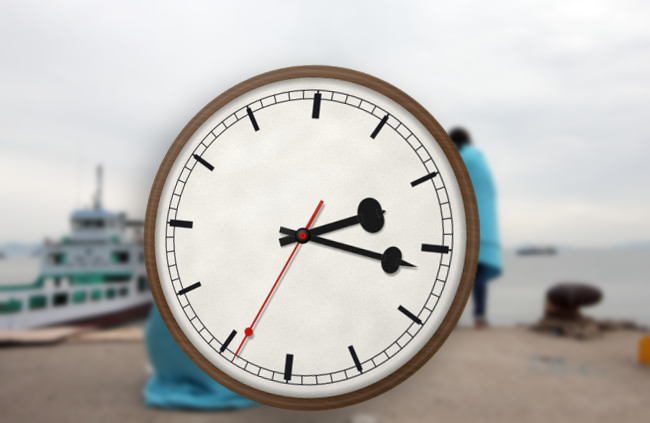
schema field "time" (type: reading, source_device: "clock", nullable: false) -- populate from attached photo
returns 2:16:34
